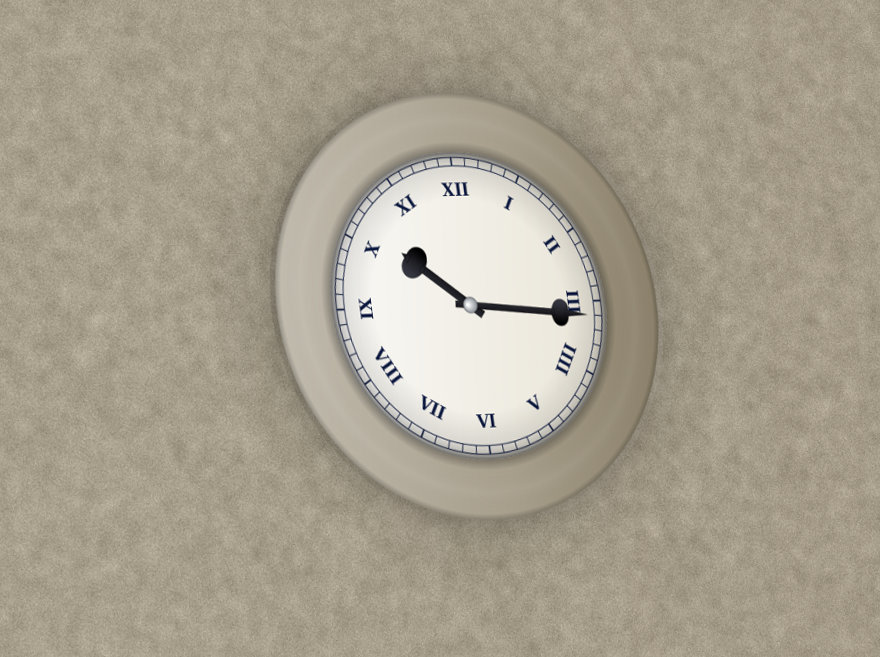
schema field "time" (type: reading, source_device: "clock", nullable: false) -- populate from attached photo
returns 10:16
